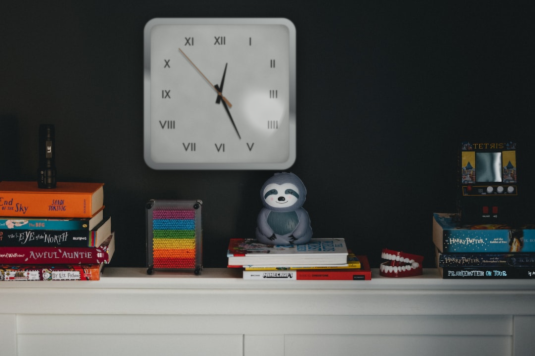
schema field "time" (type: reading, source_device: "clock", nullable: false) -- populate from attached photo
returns 12:25:53
